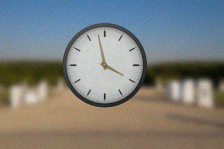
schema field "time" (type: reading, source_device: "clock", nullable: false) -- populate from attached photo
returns 3:58
